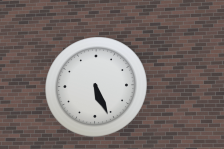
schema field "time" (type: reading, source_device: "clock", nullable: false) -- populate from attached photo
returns 5:26
